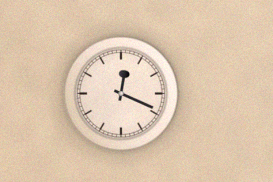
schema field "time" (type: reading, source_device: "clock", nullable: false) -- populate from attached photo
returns 12:19
